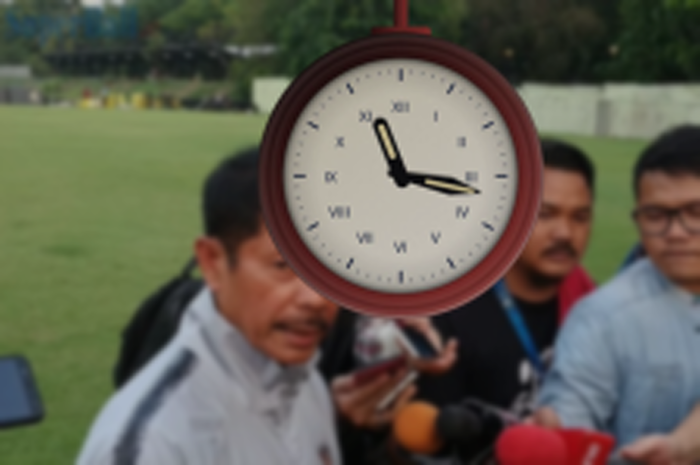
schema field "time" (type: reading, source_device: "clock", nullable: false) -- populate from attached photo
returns 11:17
